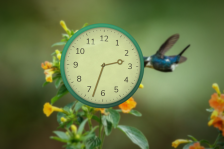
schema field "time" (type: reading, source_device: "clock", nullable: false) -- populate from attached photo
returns 2:33
